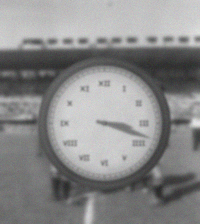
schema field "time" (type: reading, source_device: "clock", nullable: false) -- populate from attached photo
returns 3:18
